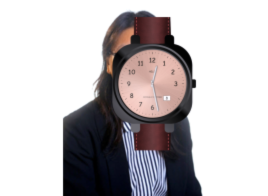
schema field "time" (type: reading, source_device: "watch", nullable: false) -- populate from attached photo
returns 12:28
